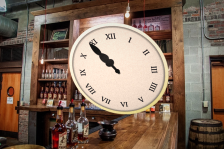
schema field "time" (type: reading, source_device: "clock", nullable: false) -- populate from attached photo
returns 10:54
